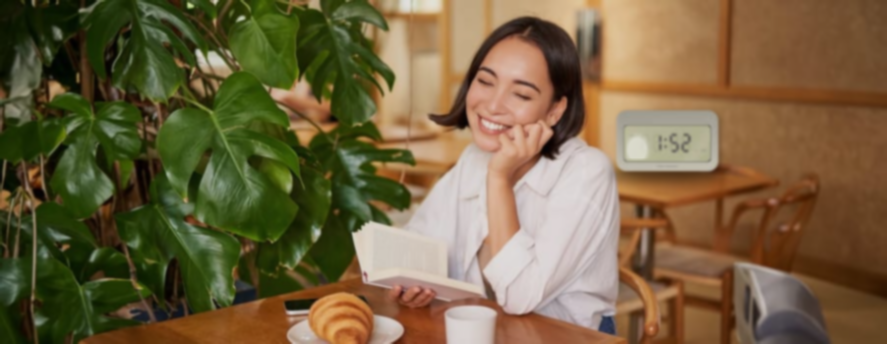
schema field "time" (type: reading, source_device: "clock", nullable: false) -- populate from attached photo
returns 1:52
